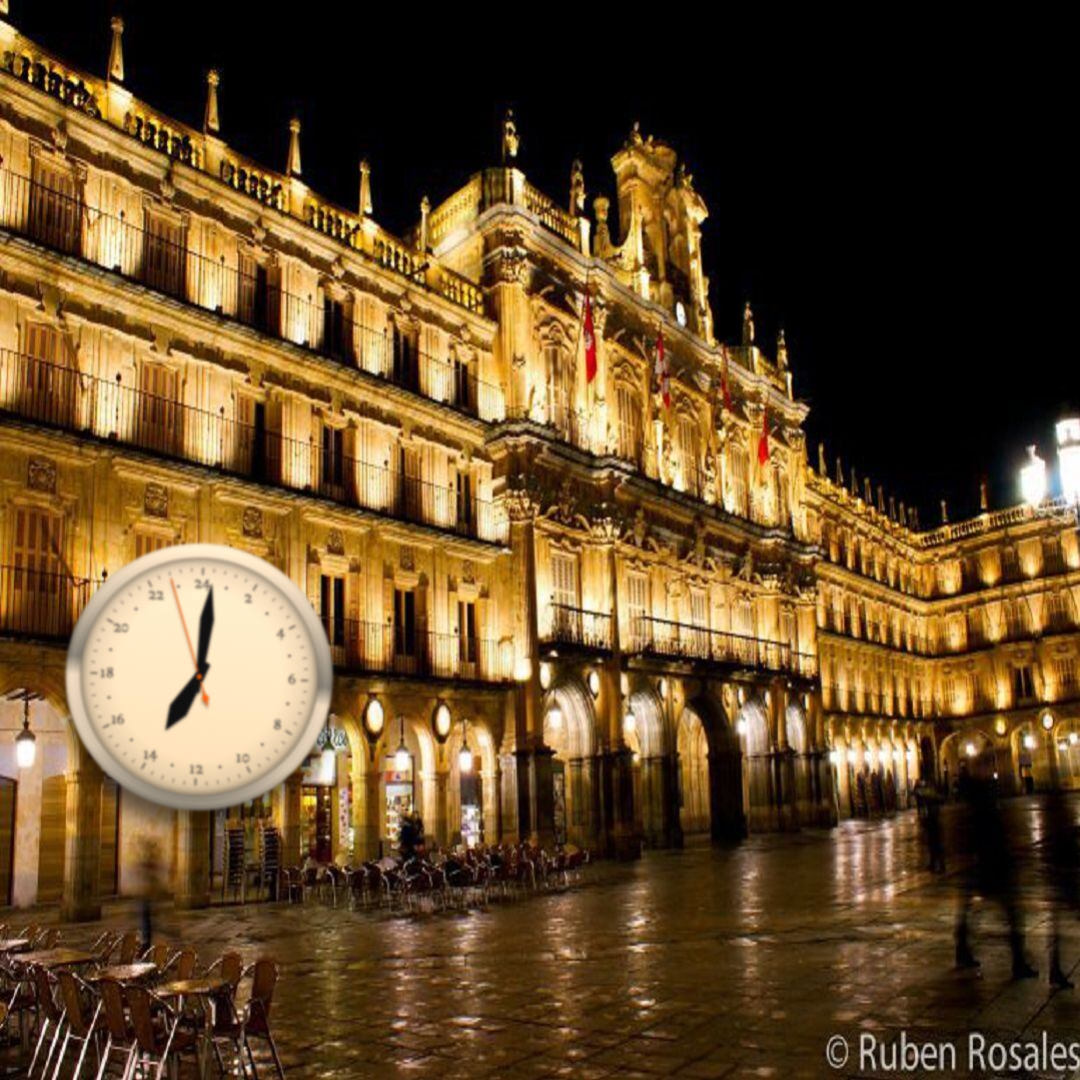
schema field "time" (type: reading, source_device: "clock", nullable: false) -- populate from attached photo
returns 14:00:57
